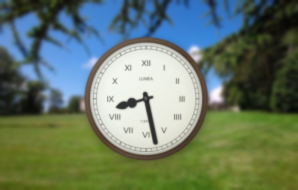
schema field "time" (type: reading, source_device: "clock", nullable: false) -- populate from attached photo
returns 8:28
